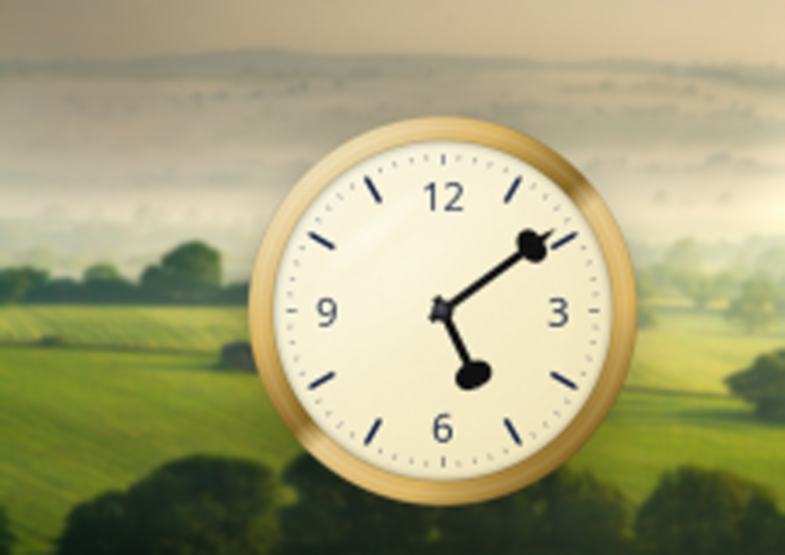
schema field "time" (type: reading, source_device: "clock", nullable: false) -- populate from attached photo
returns 5:09
